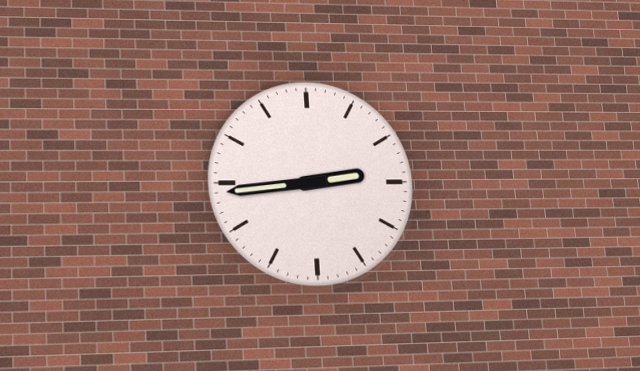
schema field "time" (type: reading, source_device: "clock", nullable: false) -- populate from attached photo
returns 2:44
